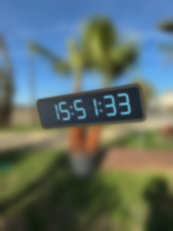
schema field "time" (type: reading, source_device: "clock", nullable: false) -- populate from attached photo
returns 15:51:33
